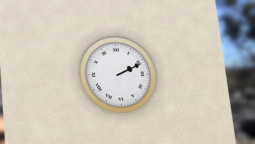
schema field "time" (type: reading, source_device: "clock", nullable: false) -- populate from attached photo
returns 2:11
